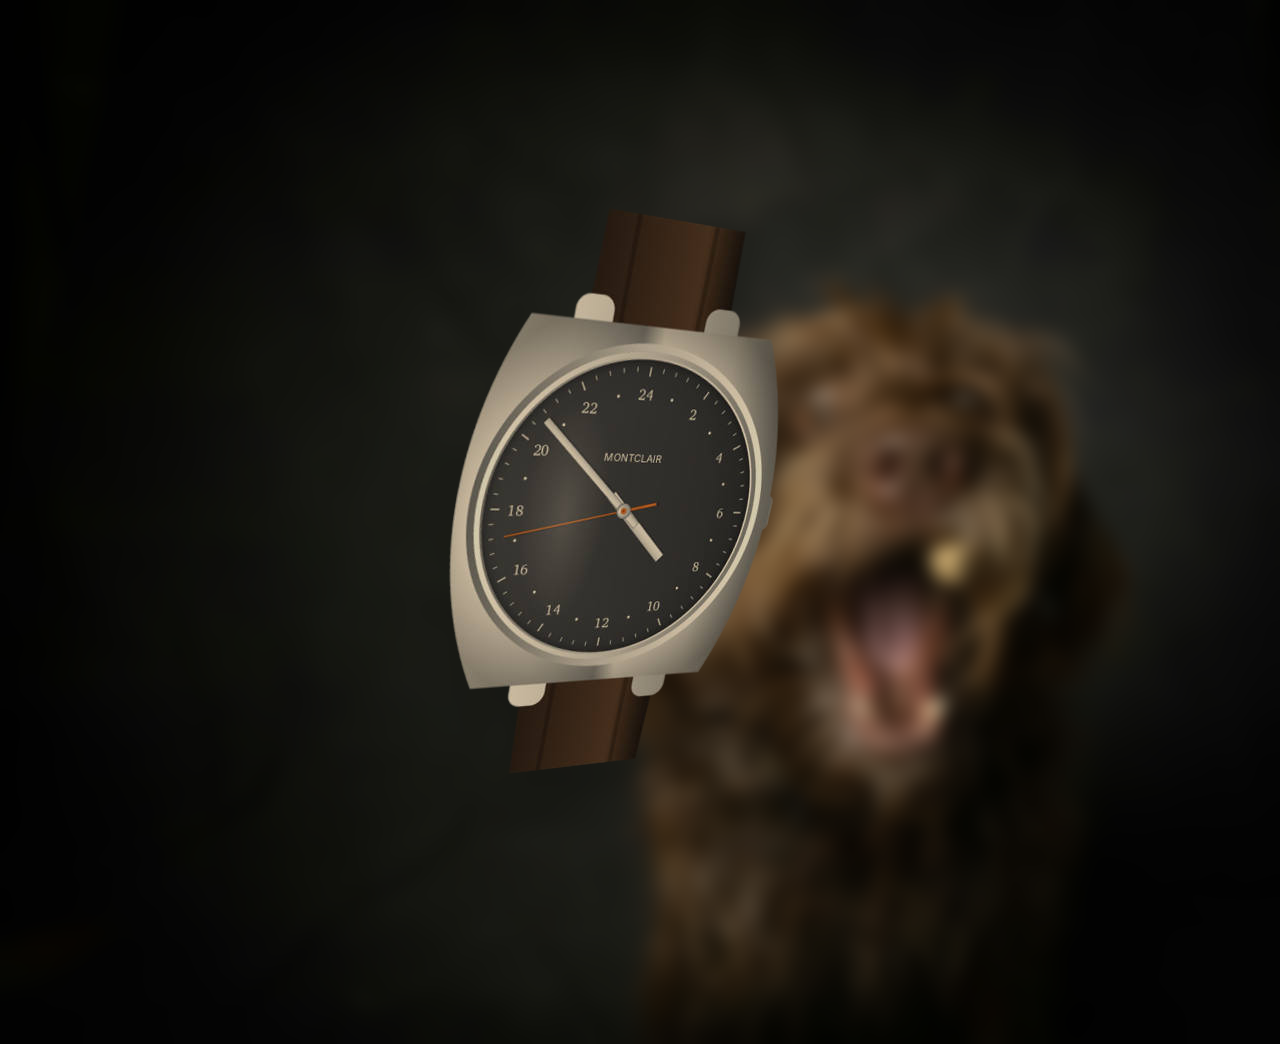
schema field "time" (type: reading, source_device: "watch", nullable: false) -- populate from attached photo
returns 8:51:43
